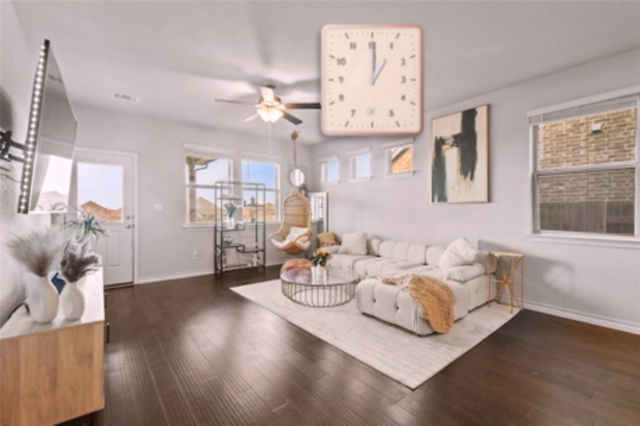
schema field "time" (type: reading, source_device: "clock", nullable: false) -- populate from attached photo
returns 1:00
